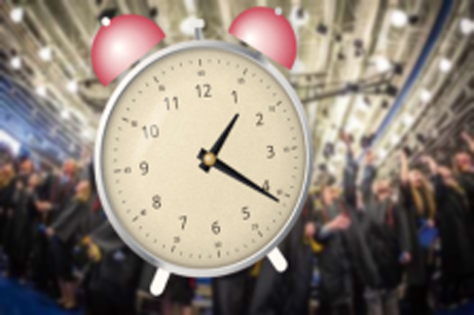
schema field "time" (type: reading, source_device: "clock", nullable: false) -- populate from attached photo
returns 1:21
